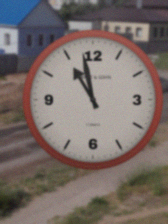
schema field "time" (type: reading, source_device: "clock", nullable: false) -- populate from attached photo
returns 10:58
